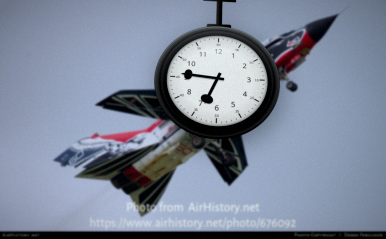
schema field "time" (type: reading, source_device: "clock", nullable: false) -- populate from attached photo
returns 6:46
